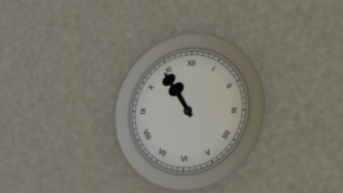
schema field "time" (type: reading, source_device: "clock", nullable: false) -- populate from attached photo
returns 10:54
